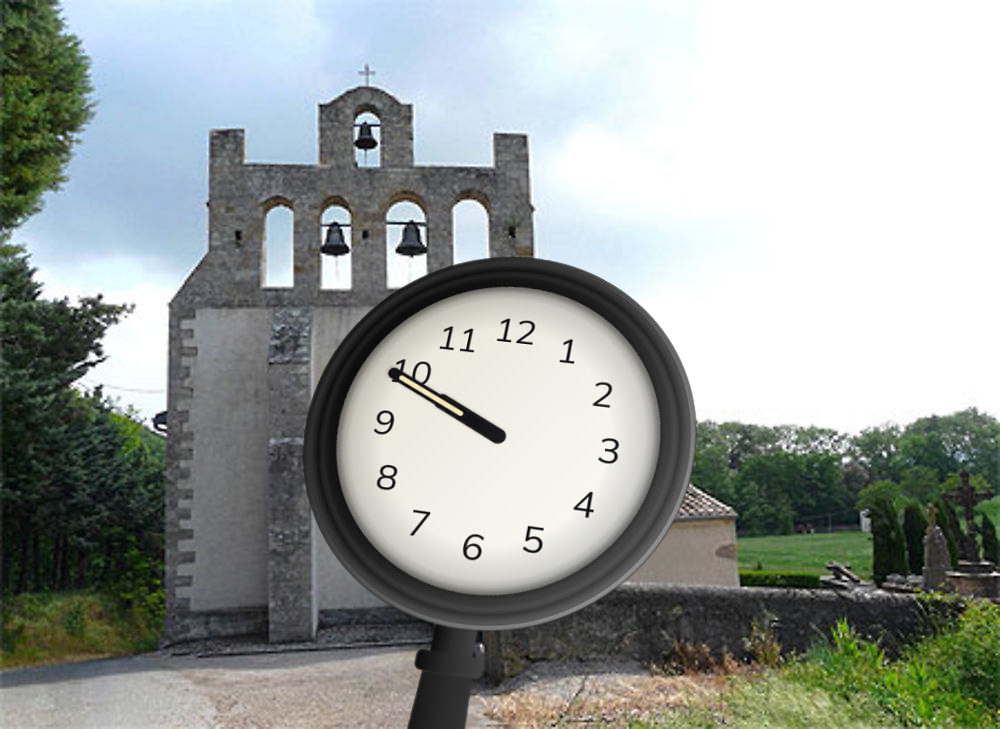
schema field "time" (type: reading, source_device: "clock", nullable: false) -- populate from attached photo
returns 9:49
